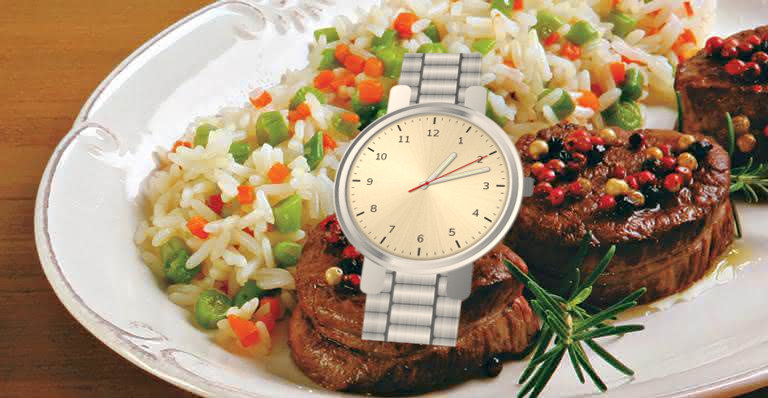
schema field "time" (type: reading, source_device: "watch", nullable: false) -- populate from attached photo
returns 1:12:10
